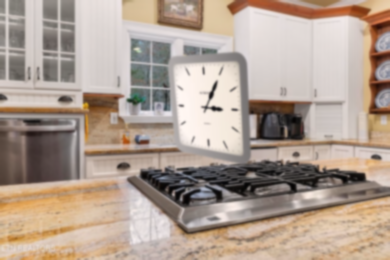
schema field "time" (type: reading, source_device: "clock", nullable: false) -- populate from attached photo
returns 3:05
